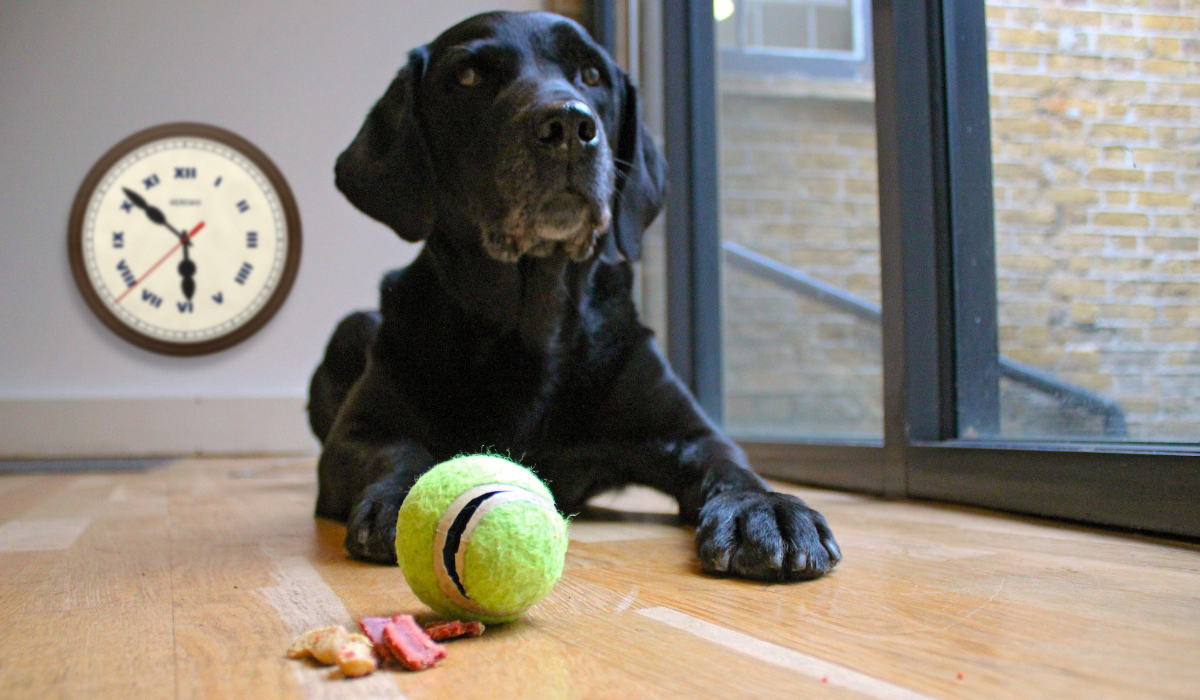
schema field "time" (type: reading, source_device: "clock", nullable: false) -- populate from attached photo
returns 5:51:38
